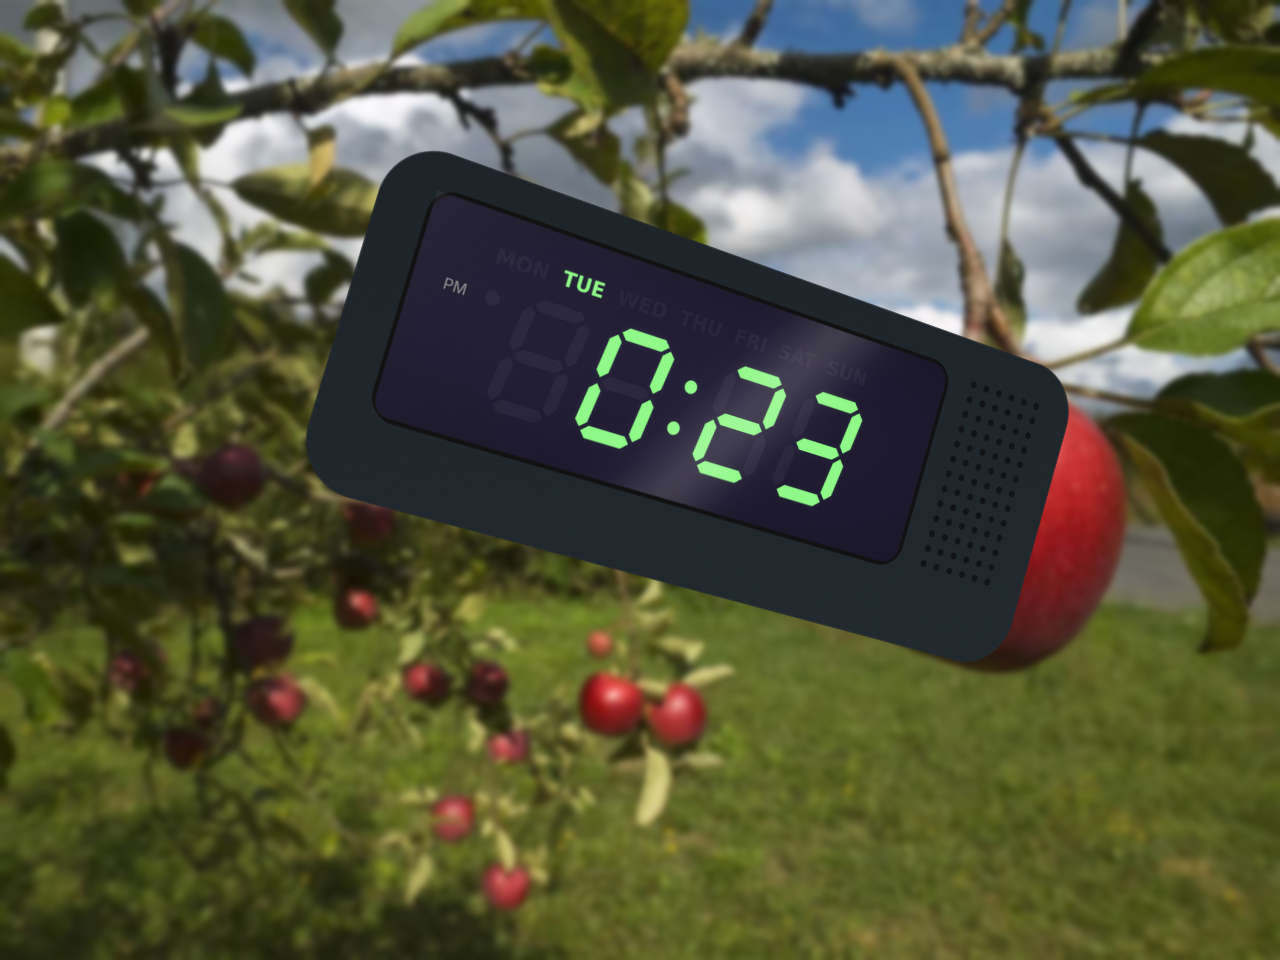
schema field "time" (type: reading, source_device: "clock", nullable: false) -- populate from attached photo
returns 0:23
